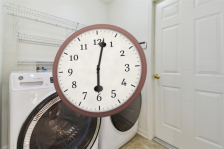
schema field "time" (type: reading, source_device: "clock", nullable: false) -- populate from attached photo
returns 6:02
